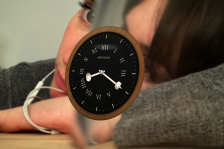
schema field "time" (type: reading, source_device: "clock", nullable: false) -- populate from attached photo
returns 8:20
